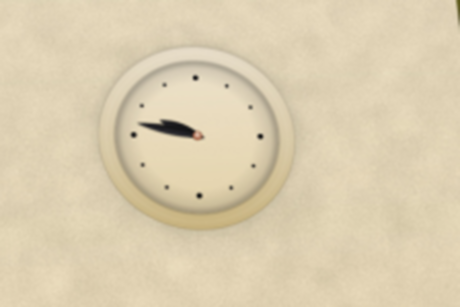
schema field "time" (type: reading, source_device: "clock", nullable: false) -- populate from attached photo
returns 9:47
